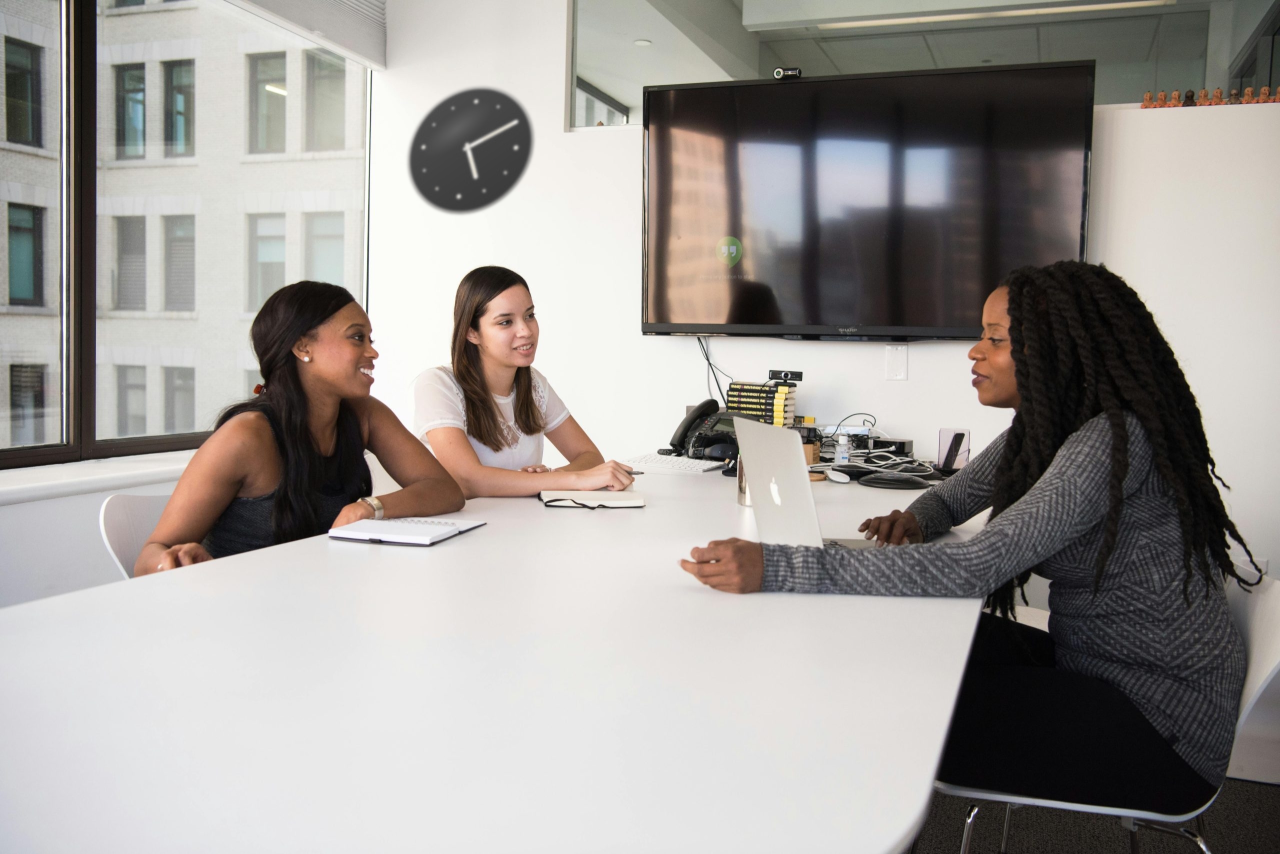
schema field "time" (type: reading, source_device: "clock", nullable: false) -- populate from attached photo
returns 5:10
